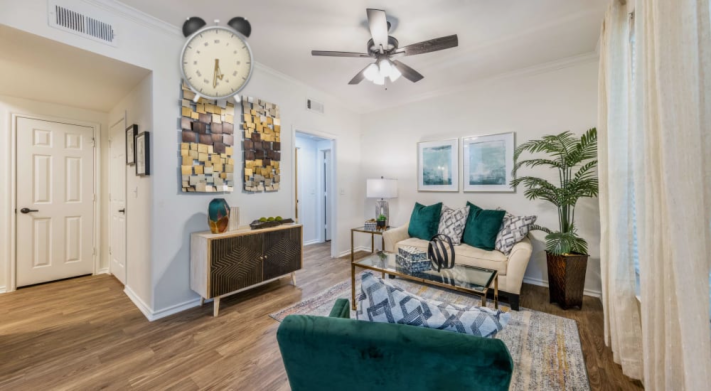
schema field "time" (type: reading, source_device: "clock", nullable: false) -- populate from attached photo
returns 5:31
